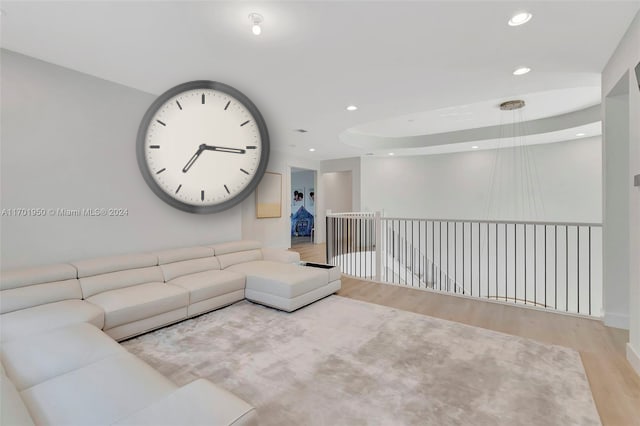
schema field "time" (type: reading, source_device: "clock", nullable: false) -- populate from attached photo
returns 7:16
